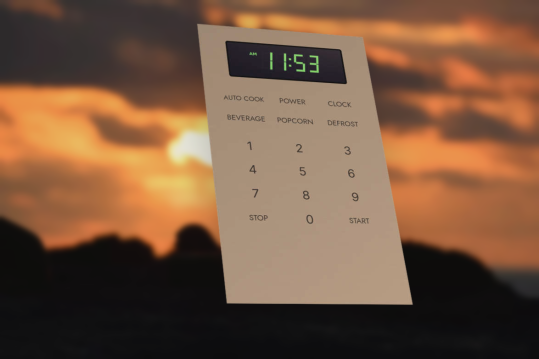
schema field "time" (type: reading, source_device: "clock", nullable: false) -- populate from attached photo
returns 11:53
